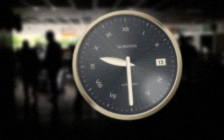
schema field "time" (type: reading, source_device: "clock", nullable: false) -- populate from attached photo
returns 9:30
